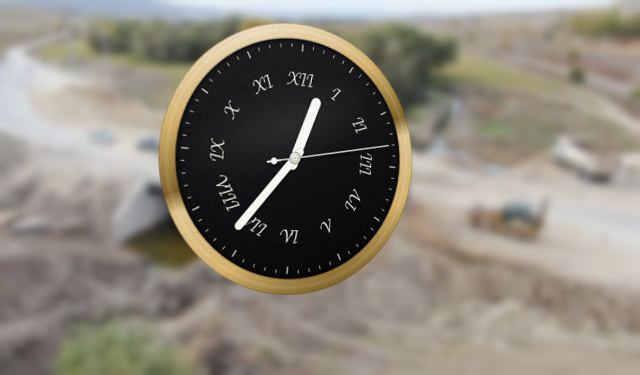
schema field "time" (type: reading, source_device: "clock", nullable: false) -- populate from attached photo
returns 12:36:13
